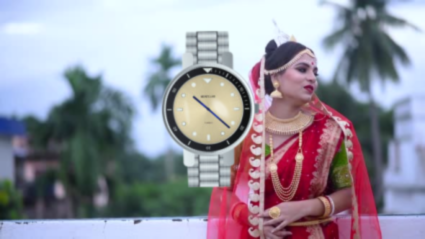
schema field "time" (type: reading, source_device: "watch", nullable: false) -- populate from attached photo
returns 10:22
